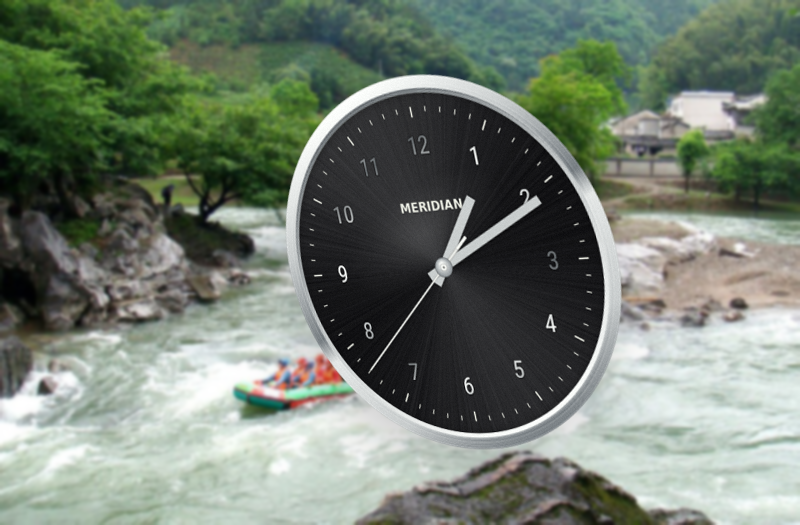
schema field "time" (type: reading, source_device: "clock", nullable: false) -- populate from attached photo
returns 1:10:38
